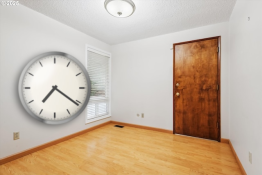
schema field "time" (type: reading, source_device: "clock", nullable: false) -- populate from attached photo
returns 7:21
